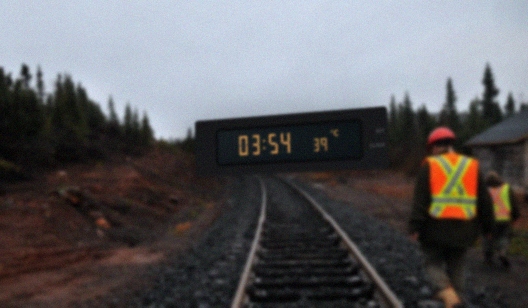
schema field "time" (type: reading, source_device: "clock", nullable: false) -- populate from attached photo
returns 3:54
